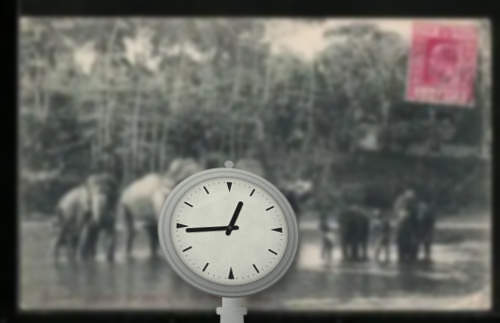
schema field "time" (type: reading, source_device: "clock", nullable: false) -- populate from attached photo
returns 12:44
